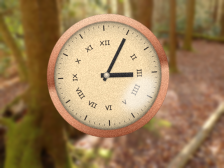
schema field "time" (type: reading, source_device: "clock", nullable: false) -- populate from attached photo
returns 3:05
